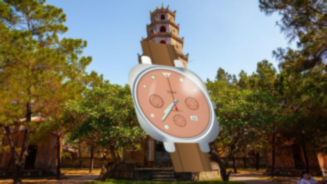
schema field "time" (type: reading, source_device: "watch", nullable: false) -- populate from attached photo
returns 7:37
